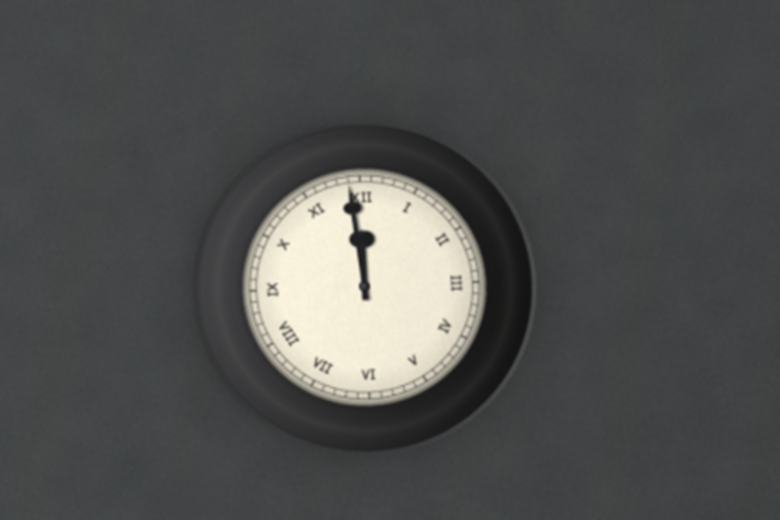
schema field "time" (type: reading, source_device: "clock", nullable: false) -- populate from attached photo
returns 11:59
